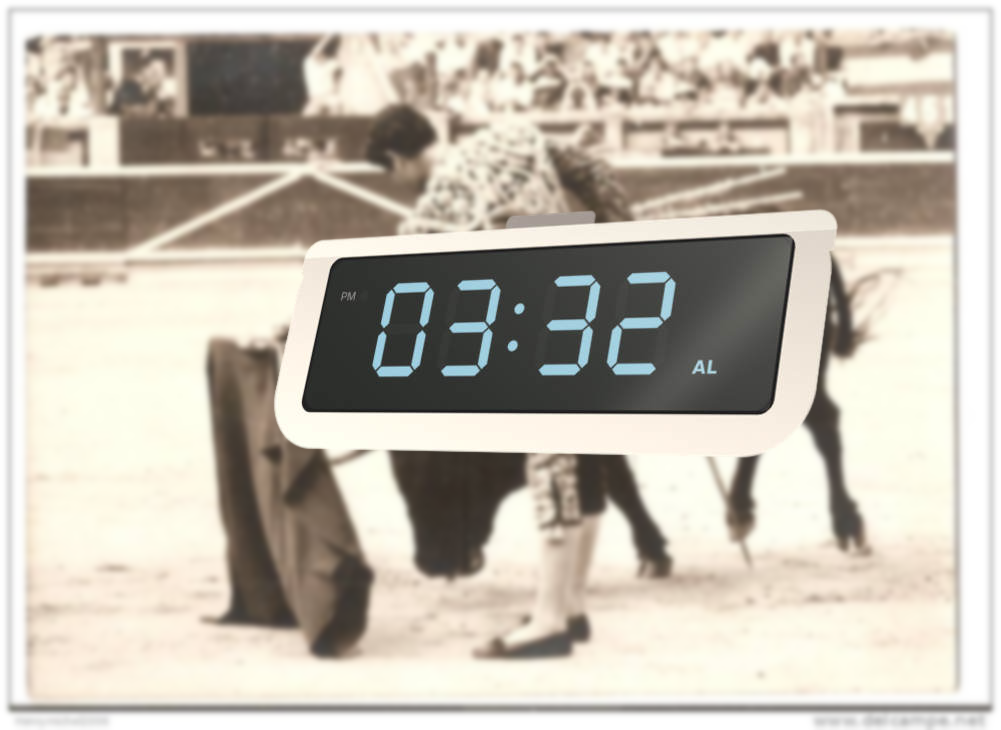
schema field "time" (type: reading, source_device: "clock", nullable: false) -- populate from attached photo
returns 3:32
